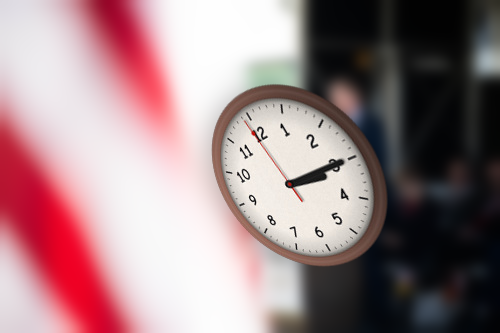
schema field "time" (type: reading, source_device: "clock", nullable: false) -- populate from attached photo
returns 3:14:59
